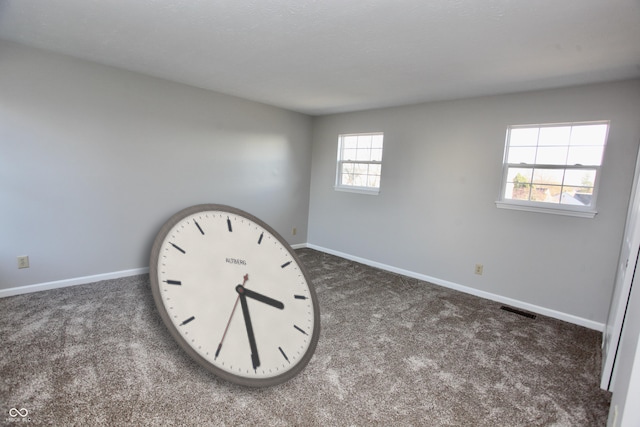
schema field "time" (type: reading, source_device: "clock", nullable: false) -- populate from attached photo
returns 3:29:35
